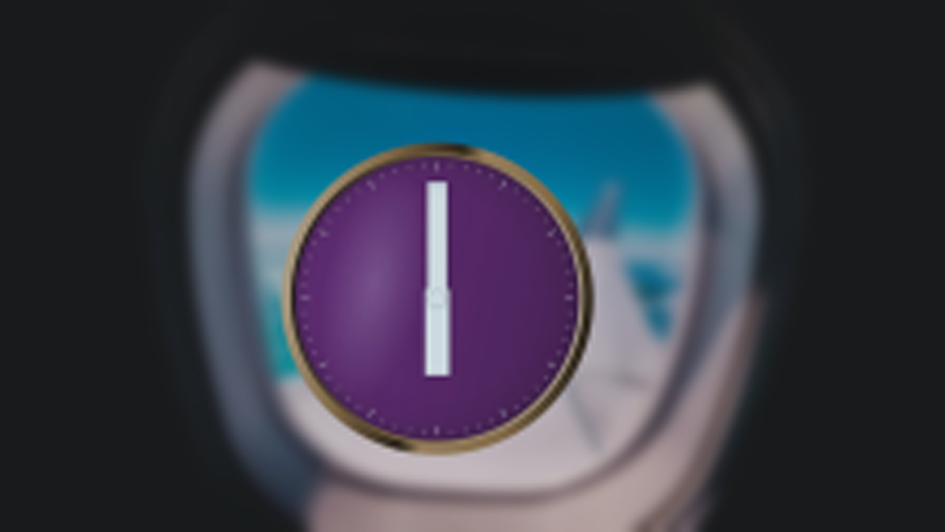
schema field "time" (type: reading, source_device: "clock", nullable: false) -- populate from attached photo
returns 6:00
